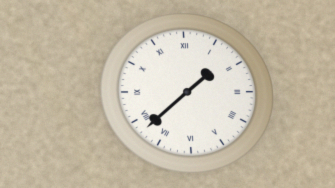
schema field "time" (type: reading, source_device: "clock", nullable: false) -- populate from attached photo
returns 1:38
